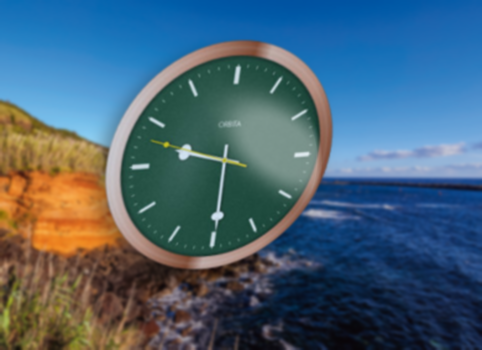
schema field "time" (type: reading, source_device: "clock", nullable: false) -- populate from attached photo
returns 9:29:48
